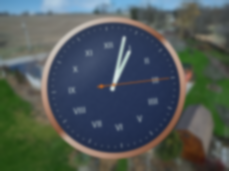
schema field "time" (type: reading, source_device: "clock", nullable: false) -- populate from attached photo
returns 1:03:15
